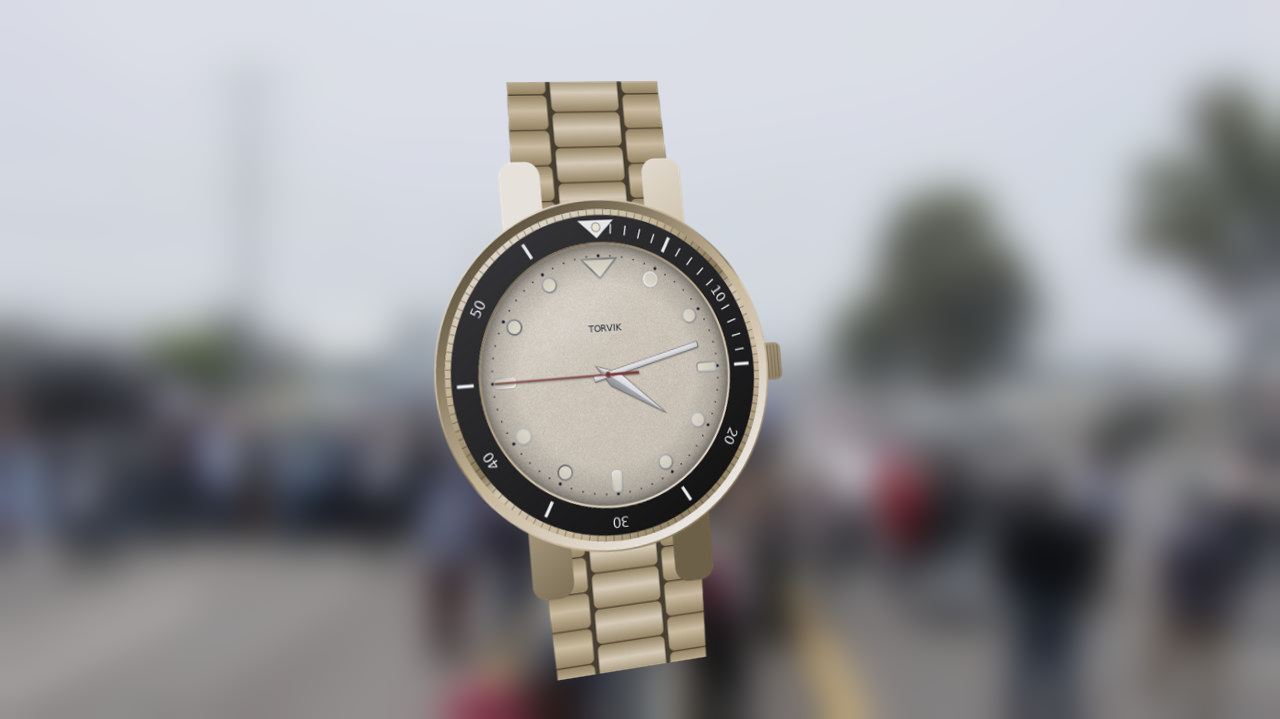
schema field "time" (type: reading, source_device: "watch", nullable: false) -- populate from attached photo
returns 4:12:45
